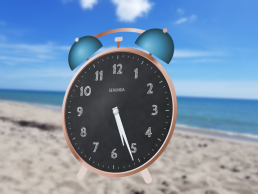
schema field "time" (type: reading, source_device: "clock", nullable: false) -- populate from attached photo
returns 5:26
